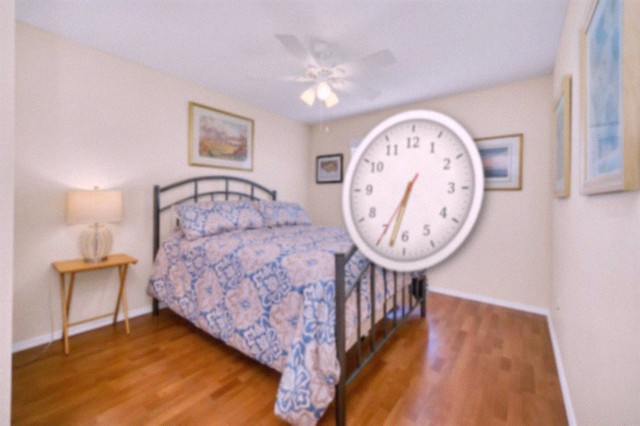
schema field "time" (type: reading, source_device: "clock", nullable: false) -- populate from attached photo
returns 6:32:35
